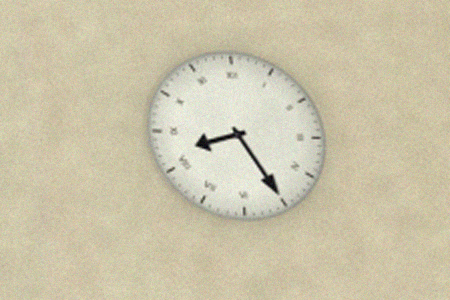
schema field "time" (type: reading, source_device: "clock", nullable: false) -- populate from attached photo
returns 8:25
